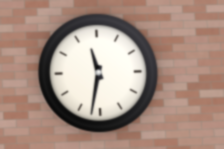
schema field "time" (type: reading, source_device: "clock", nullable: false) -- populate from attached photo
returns 11:32
